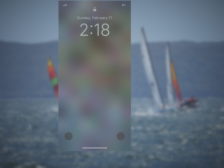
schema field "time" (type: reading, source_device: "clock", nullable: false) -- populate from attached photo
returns 2:18
